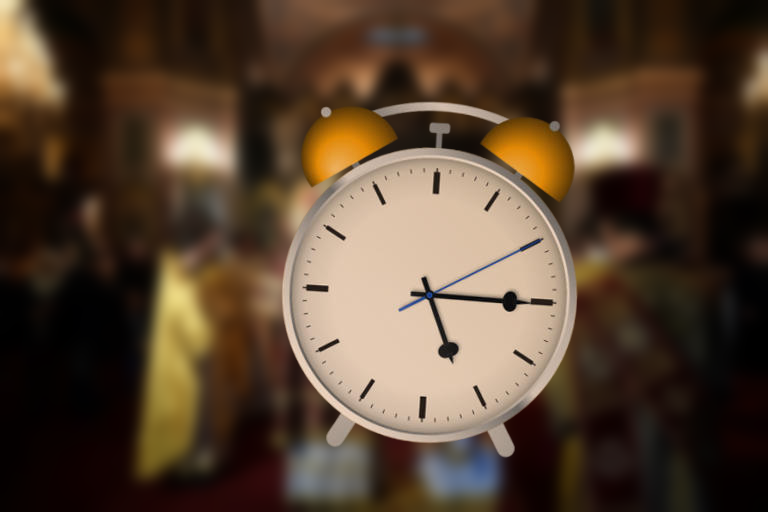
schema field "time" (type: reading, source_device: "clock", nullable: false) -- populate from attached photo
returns 5:15:10
